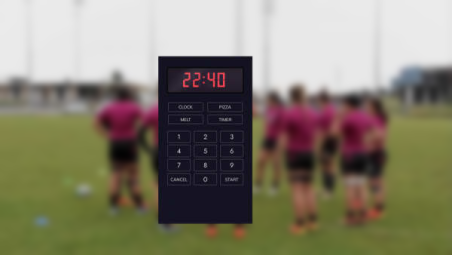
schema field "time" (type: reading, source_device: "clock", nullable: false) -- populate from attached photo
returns 22:40
